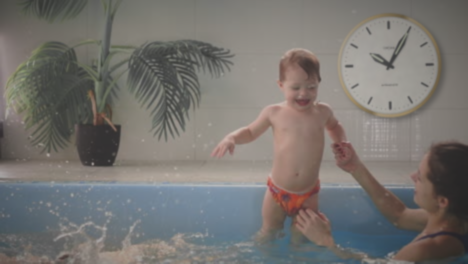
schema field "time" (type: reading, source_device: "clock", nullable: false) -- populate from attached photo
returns 10:05
